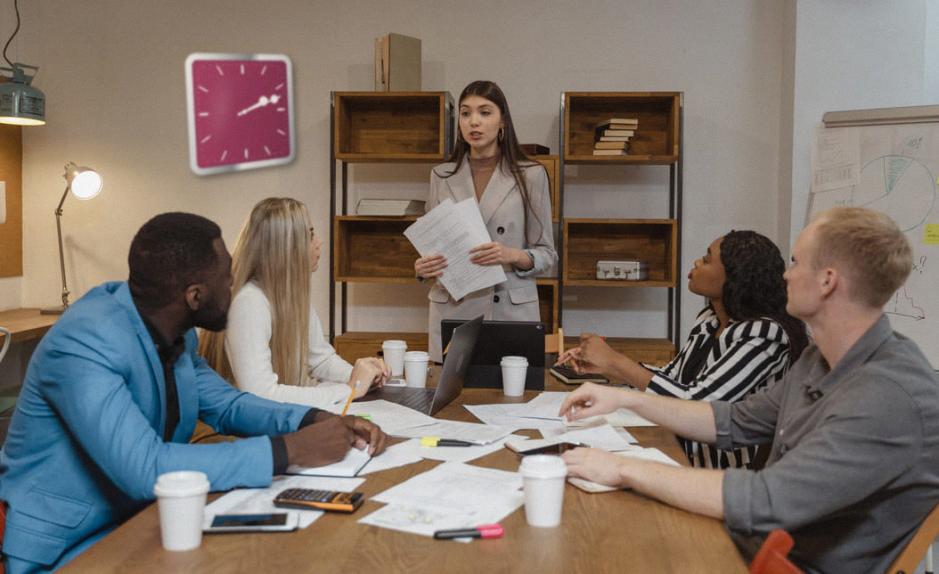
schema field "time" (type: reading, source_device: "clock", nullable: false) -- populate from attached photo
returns 2:12
